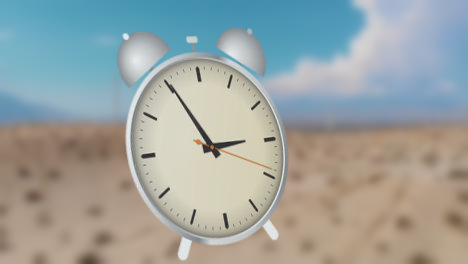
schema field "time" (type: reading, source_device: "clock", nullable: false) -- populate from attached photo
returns 2:55:19
